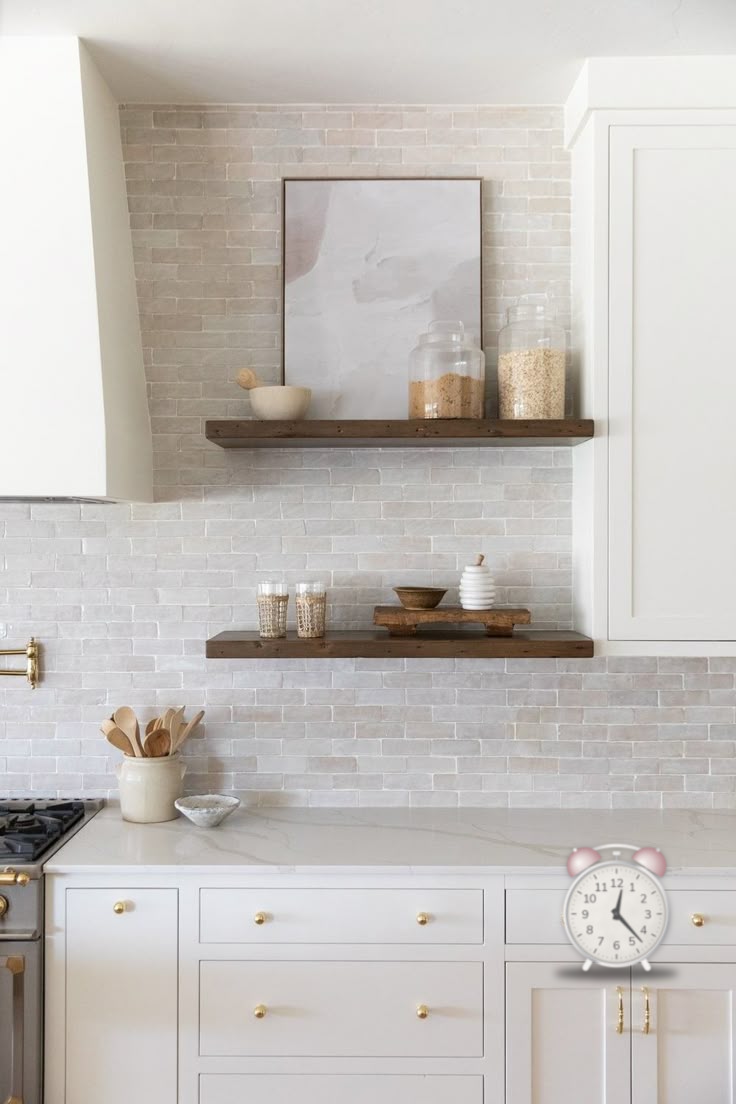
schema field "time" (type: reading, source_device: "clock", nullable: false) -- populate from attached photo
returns 12:23
